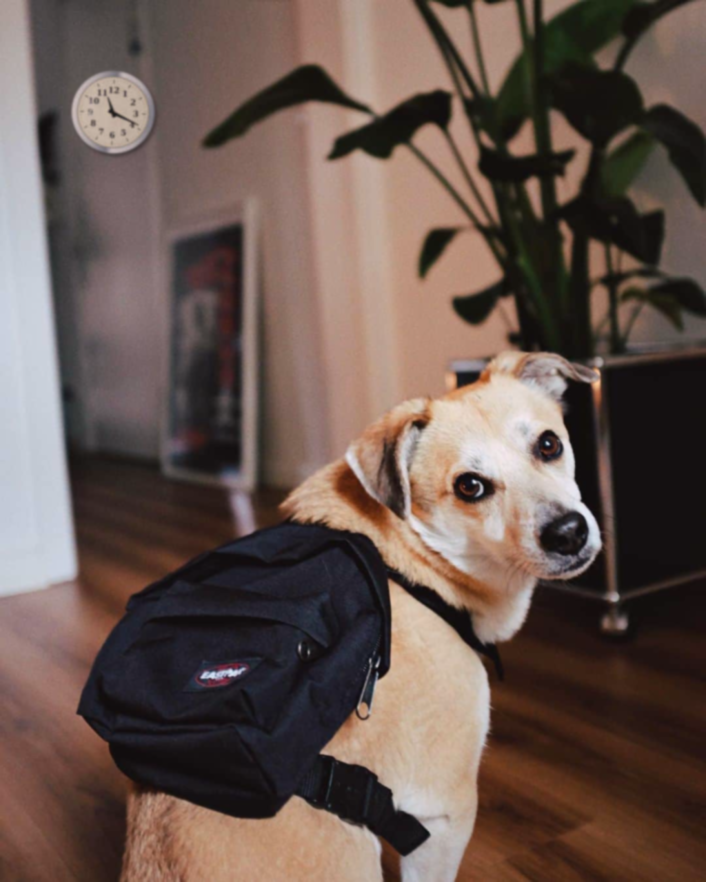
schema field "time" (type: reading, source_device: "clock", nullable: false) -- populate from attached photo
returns 11:19
